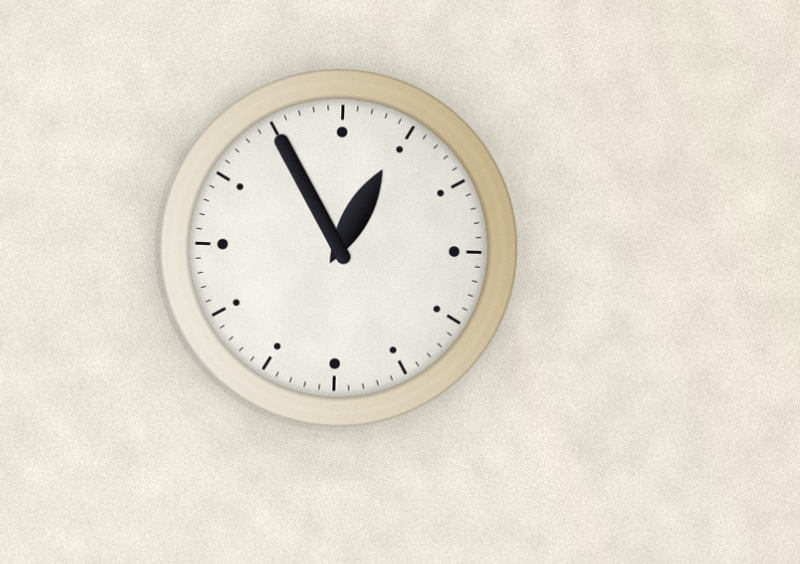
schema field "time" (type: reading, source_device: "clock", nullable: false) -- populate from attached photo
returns 12:55
